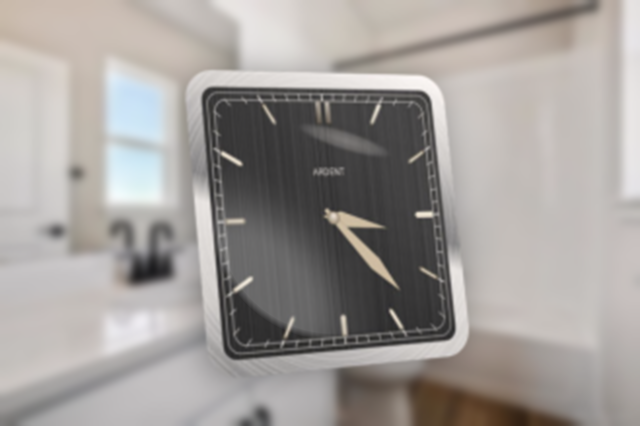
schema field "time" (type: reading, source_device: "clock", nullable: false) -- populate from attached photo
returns 3:23
